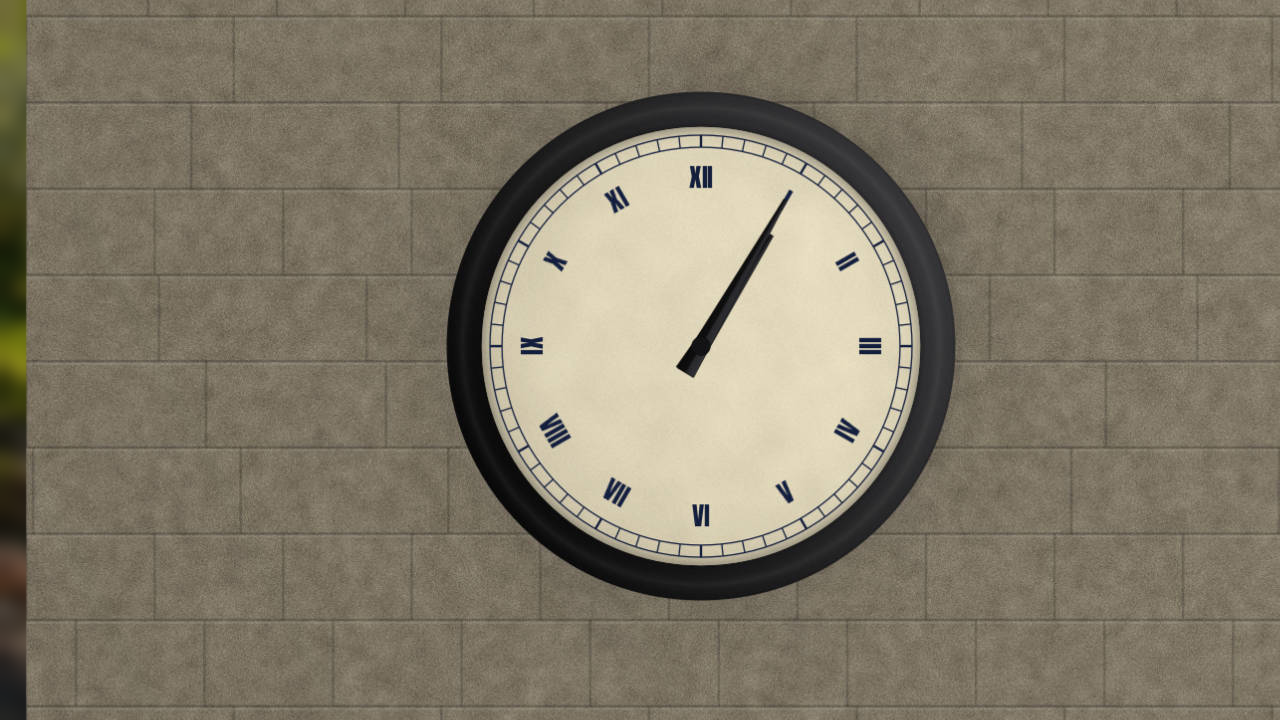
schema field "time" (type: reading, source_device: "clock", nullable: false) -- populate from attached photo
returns 1:05
